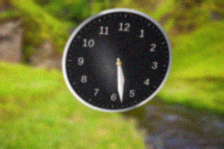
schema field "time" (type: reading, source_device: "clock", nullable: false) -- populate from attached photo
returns 5:28
